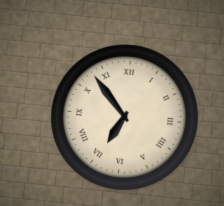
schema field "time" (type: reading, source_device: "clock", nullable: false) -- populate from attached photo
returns 6:53
